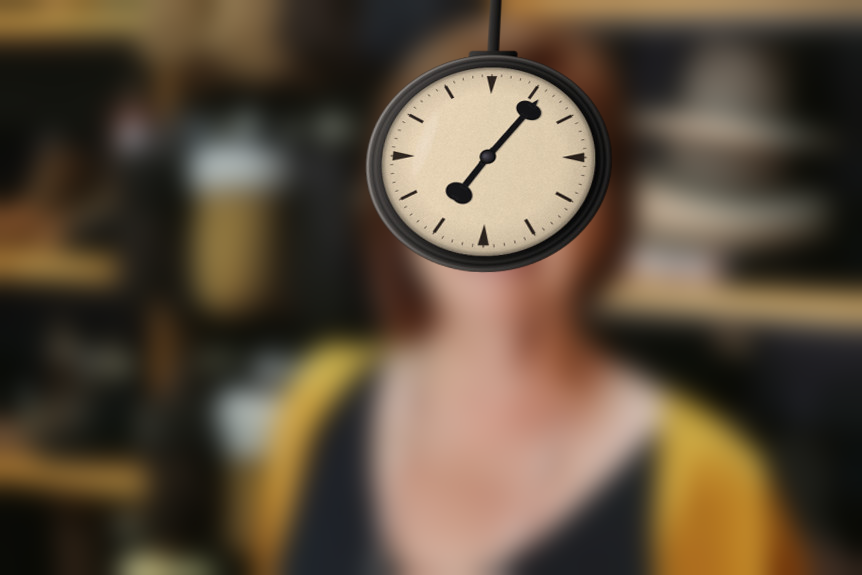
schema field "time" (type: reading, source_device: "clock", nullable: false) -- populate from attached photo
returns 7:06
